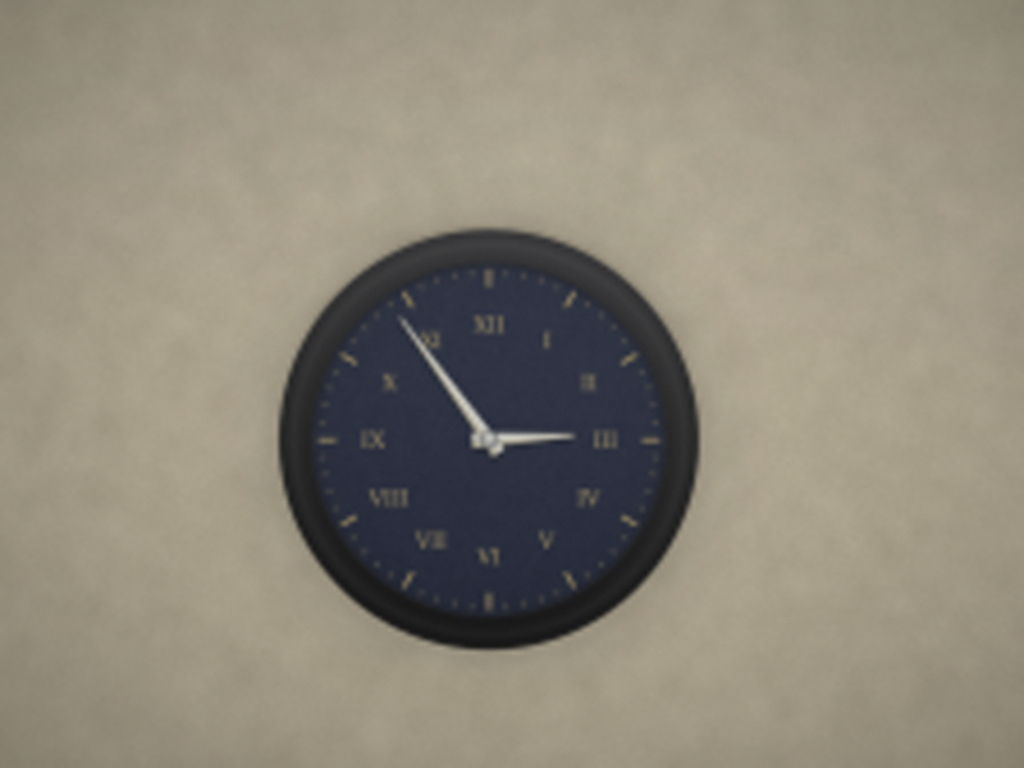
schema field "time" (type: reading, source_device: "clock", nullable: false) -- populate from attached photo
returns 2:54
